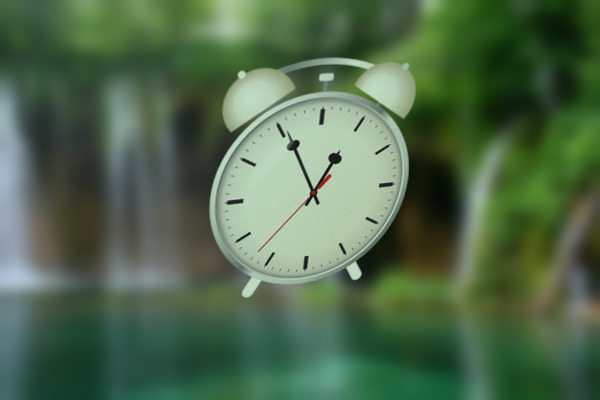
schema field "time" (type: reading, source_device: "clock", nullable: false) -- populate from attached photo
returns 12:55:37
